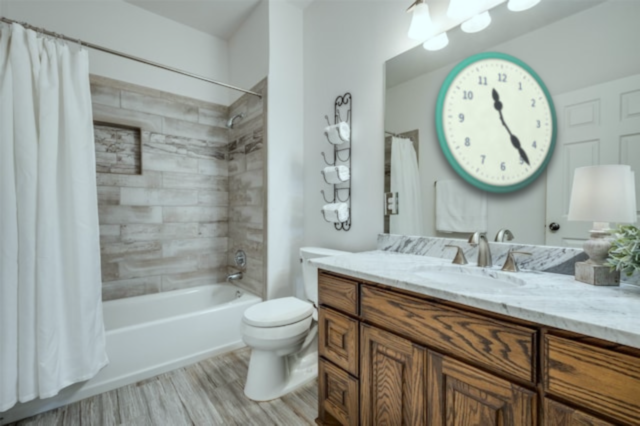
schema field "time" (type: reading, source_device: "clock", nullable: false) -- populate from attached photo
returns 11:24
